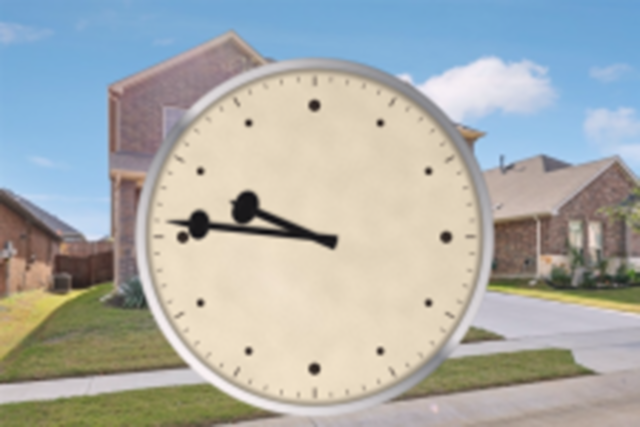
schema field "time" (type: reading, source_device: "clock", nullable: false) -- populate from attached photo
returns 9:46
